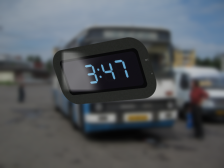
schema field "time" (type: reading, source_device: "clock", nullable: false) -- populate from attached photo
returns 3:47
